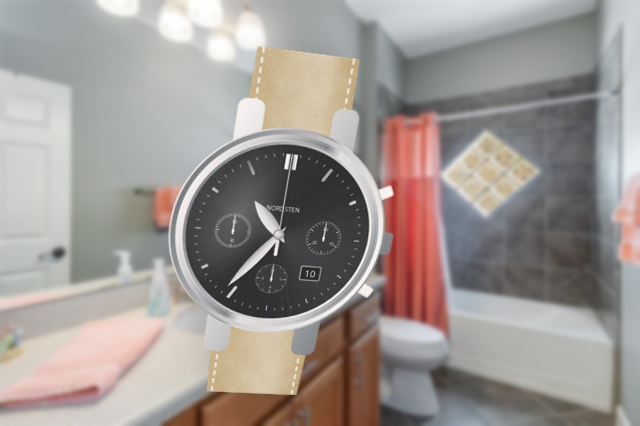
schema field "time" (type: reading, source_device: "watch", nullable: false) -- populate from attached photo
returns 10:36
